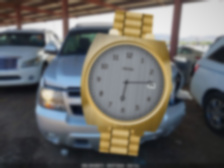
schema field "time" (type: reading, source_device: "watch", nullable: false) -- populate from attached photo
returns 6:14
